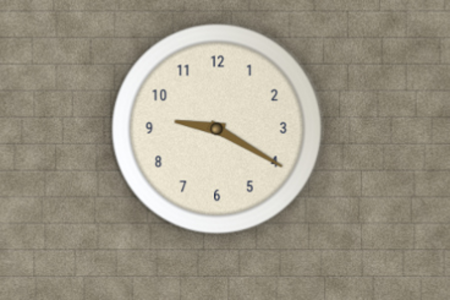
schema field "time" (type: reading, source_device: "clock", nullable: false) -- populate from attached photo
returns 9:20
